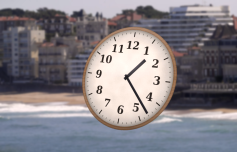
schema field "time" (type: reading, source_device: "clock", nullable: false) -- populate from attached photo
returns 1:23
